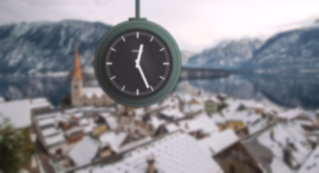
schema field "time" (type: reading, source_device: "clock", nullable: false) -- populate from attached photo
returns 12:26
